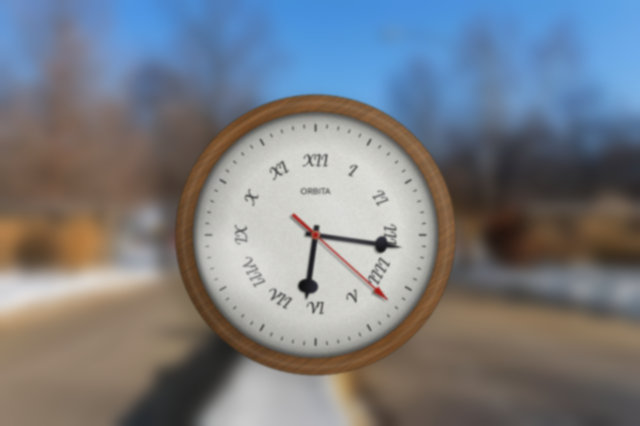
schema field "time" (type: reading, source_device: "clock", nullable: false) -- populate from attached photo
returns 6:16:22
